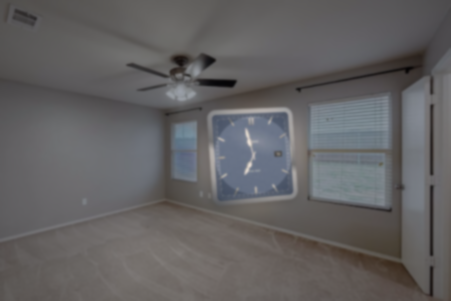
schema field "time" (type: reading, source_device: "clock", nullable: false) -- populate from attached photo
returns 6:58
